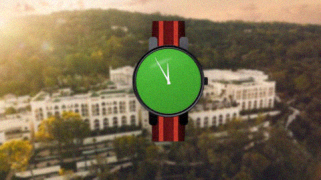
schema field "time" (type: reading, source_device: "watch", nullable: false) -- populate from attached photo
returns 11:55
